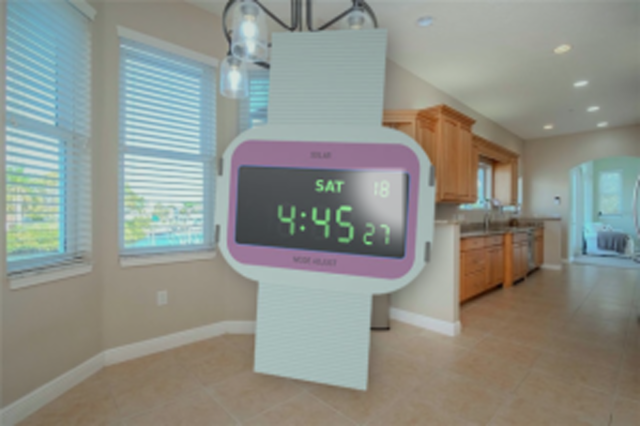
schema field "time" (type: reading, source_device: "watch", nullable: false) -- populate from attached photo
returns 4:45:27
